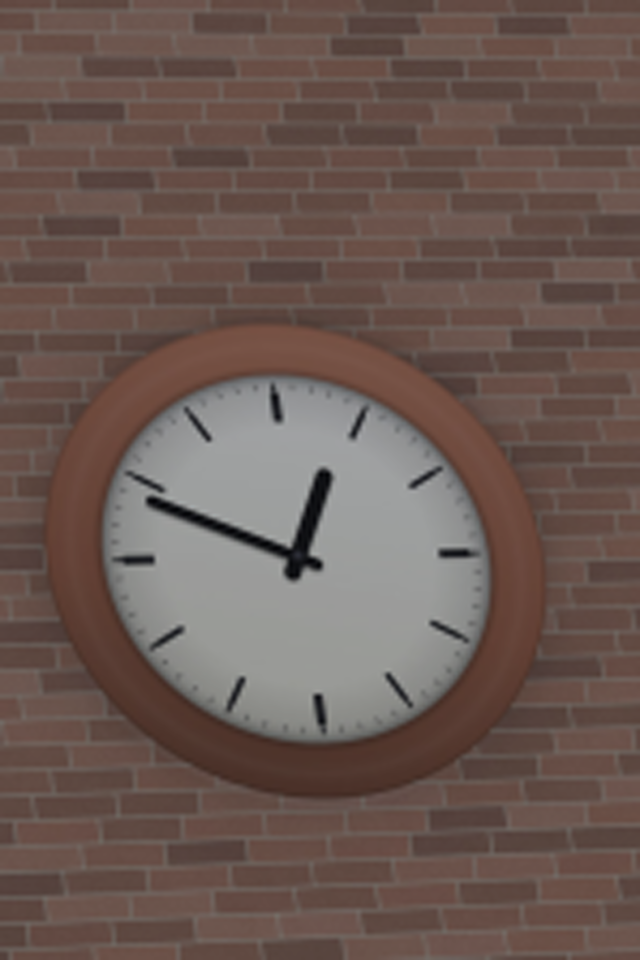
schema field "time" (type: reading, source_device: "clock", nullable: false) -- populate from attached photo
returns 12:49
